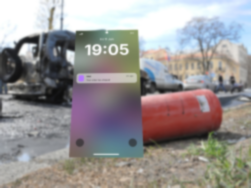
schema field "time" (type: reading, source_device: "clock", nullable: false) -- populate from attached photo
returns 19:05
